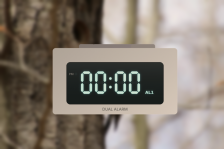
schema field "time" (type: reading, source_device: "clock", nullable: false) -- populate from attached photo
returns 0:00
